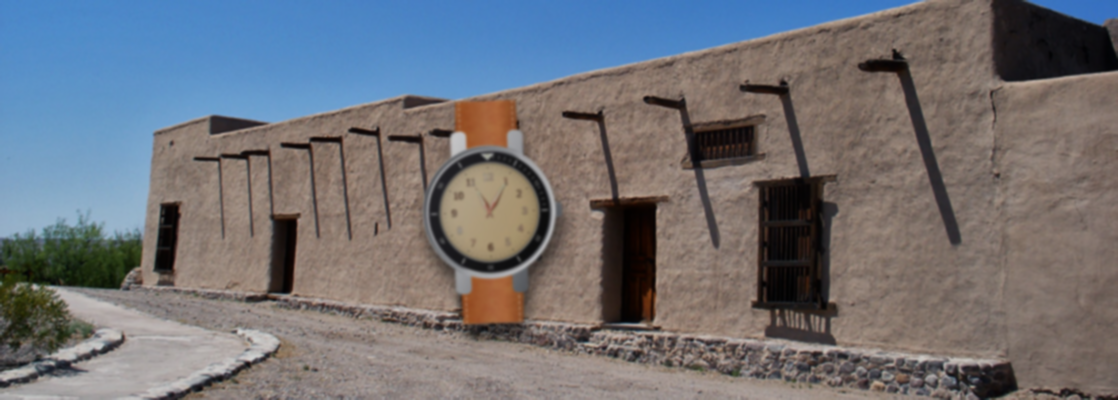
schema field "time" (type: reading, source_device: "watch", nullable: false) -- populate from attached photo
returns 11:05
